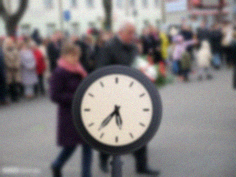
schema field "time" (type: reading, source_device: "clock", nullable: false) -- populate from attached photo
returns 5:37
